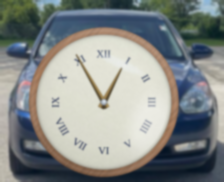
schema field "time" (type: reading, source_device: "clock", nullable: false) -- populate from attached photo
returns 12:55
